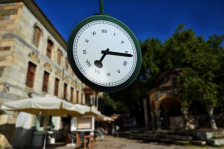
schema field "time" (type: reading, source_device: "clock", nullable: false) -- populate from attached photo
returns 7:16
